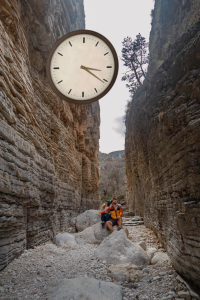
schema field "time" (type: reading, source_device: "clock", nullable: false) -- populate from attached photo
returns 3:21
